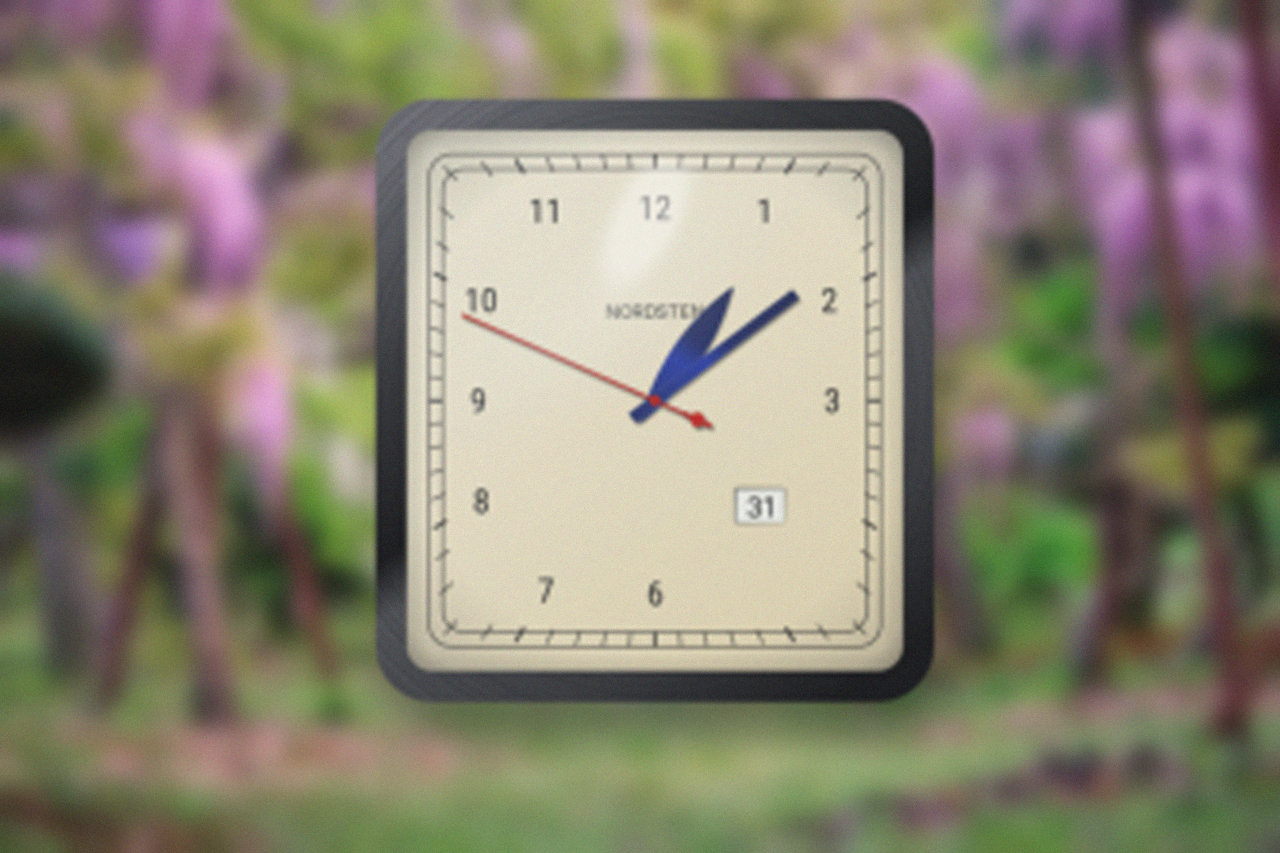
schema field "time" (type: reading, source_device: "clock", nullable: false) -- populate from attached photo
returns 1:08:49
